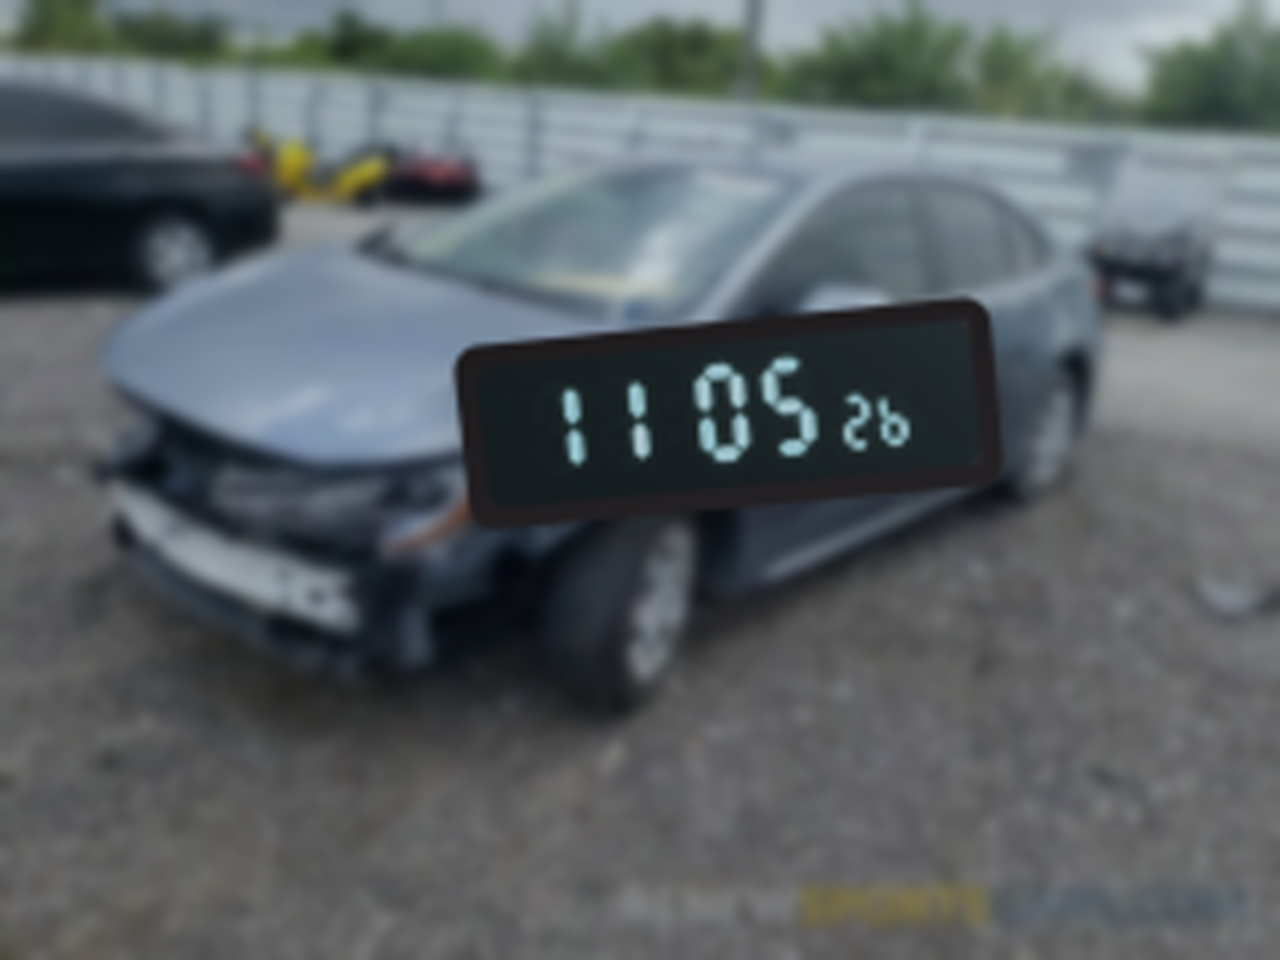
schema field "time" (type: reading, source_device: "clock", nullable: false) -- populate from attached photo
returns 11:05:26
